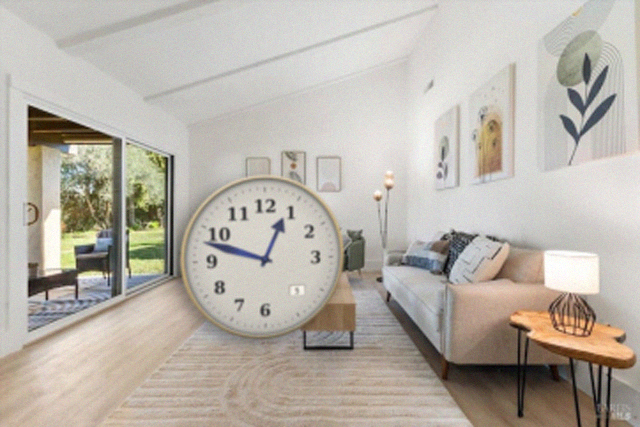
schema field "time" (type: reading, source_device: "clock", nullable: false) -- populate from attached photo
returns 12:48
